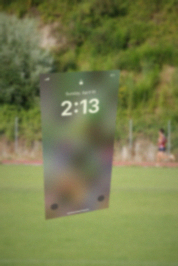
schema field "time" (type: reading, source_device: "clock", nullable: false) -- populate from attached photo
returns 2:13
